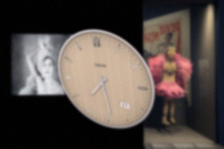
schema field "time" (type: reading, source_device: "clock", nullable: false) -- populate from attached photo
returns 7:29
